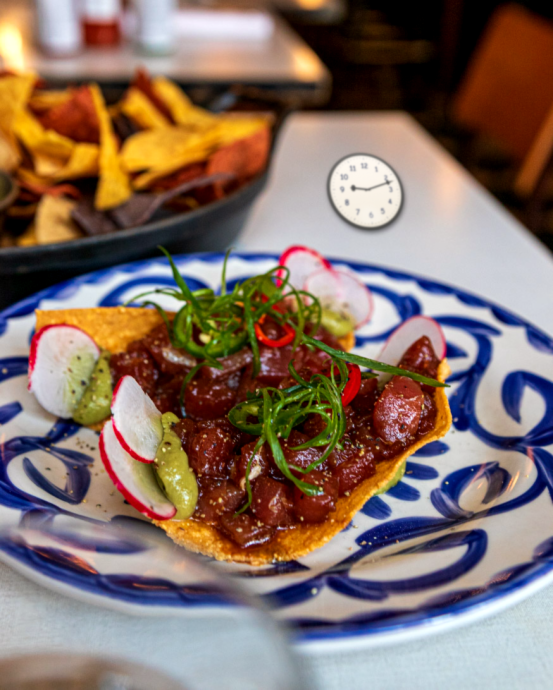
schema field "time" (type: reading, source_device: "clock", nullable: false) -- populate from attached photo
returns 9:12
